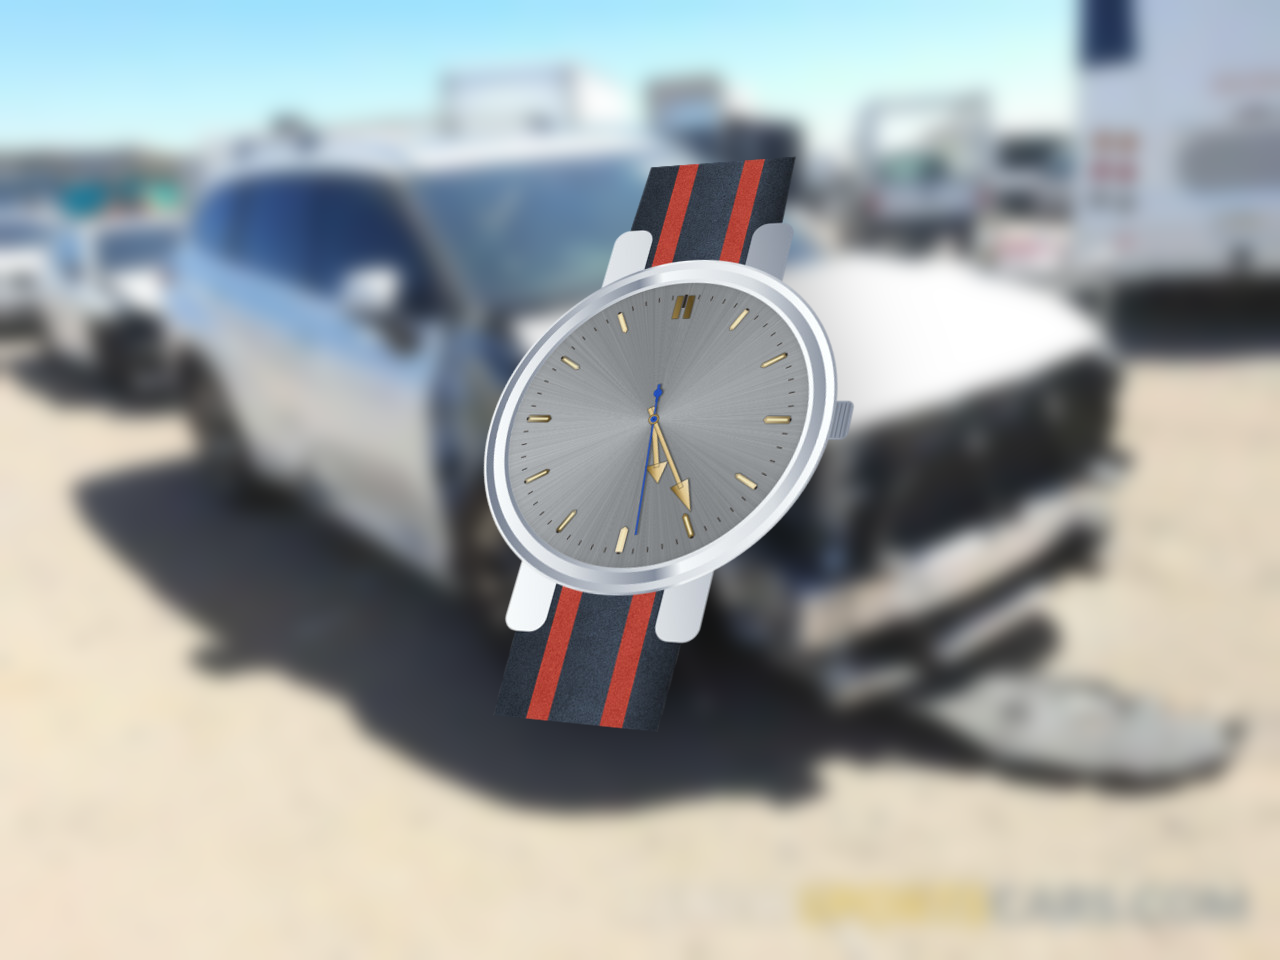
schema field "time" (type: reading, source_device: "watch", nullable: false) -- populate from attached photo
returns 5:24:29
